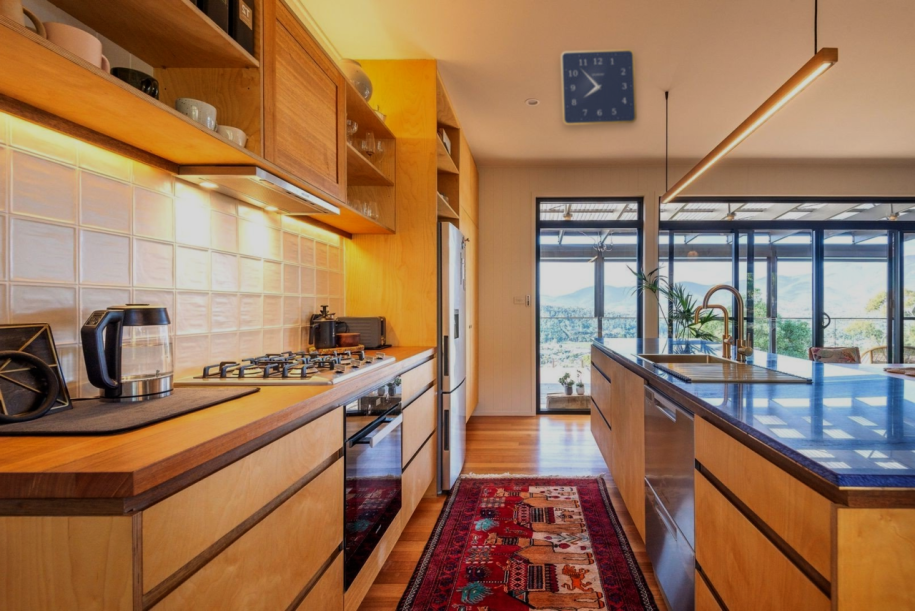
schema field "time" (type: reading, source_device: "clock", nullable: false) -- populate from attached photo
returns 7:53
